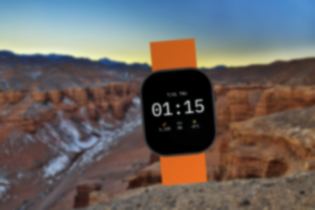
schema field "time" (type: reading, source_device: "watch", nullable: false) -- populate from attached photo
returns 1:15
